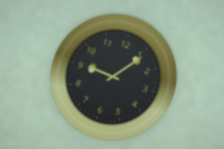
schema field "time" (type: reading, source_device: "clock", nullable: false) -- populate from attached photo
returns 9:06
